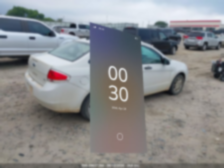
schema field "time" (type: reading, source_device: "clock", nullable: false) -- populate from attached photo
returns 0:30
